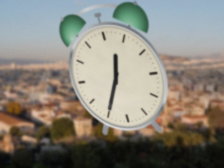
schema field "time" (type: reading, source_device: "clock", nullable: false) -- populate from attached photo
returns 12:35
